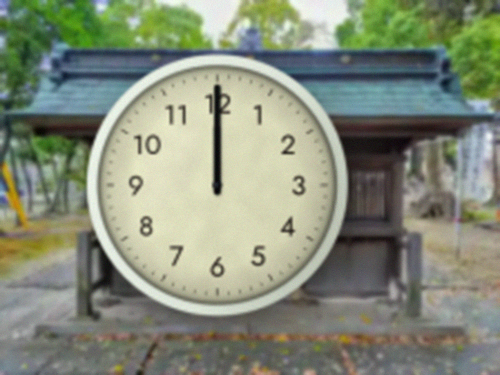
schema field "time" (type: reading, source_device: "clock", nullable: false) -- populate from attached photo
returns 12:00
